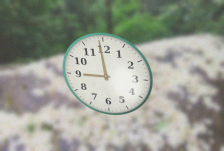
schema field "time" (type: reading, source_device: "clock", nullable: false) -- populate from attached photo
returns 8:59
